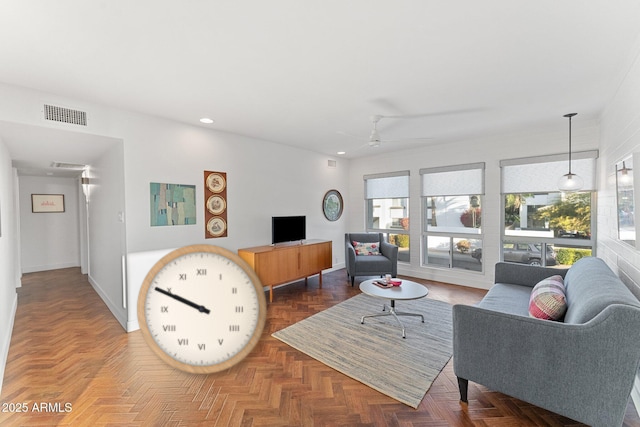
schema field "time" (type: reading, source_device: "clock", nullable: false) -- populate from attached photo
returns 9:49
